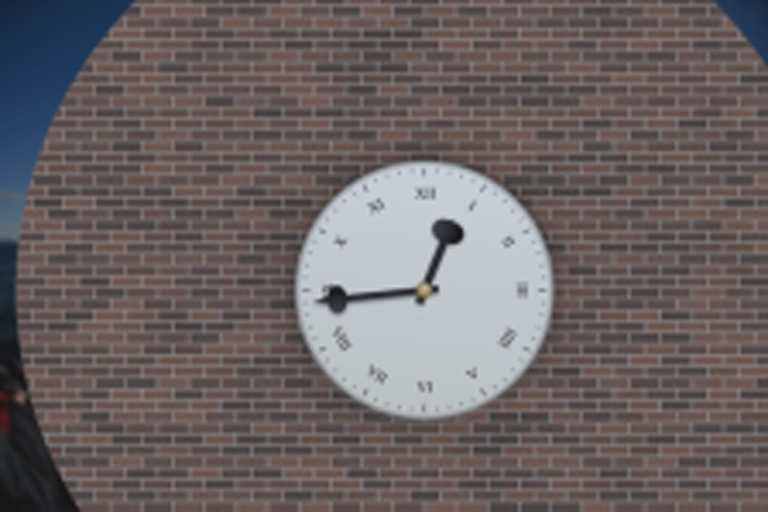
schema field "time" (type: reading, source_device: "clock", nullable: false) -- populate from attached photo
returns 12:44
